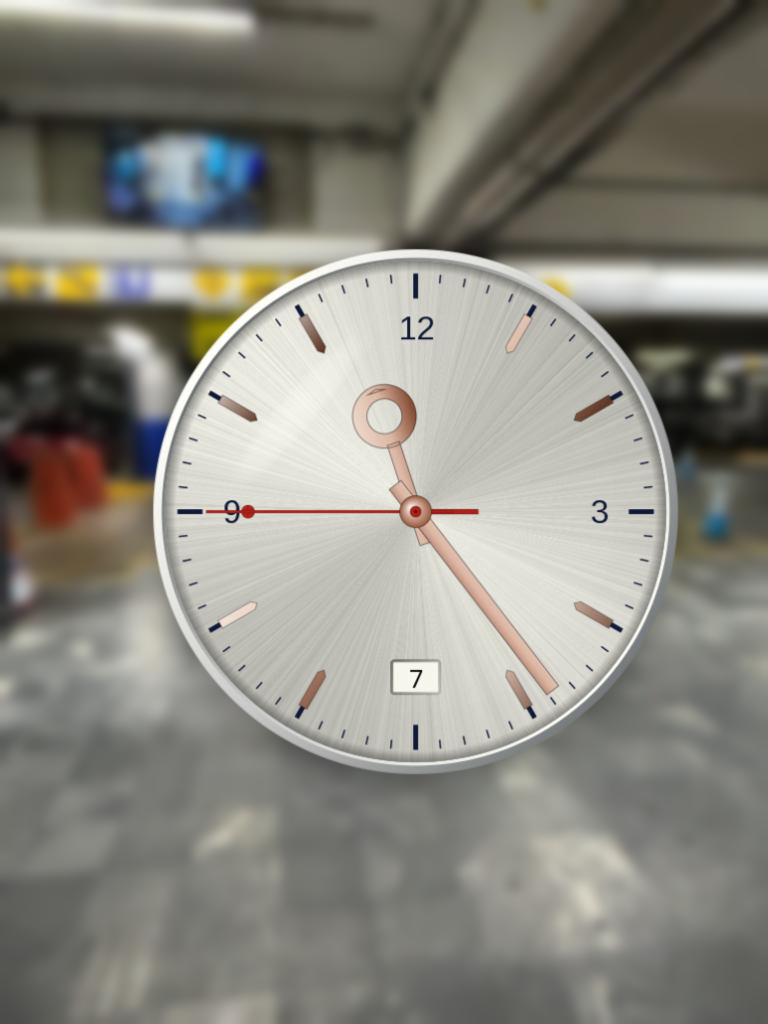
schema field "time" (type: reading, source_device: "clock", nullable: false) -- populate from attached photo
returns 11:23:45
